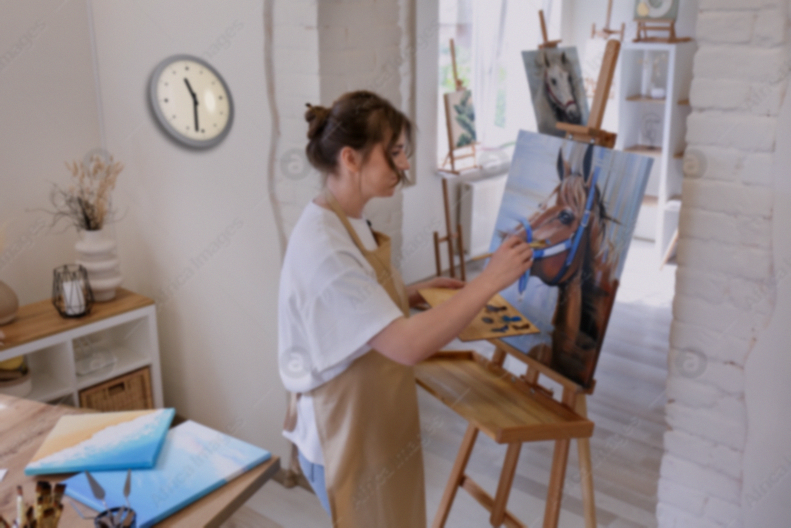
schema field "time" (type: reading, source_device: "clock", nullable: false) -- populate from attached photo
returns 11:32
